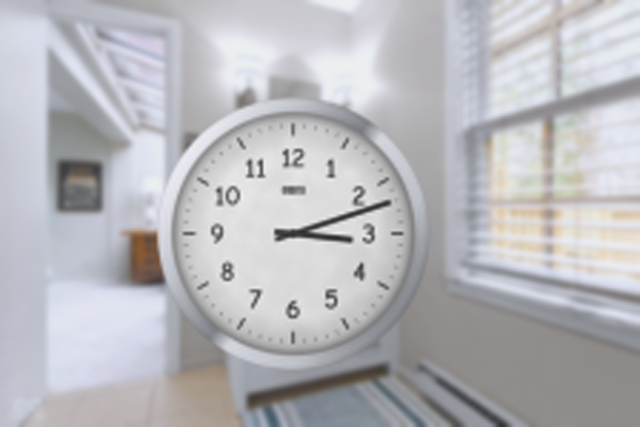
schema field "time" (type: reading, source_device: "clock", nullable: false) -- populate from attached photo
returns 3:12
